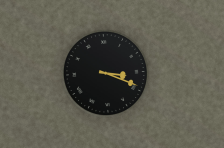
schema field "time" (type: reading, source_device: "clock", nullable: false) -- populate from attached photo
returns 3:19
